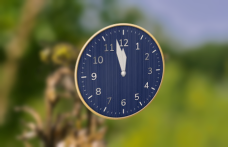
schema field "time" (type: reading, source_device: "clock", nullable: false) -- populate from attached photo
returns 11:58
